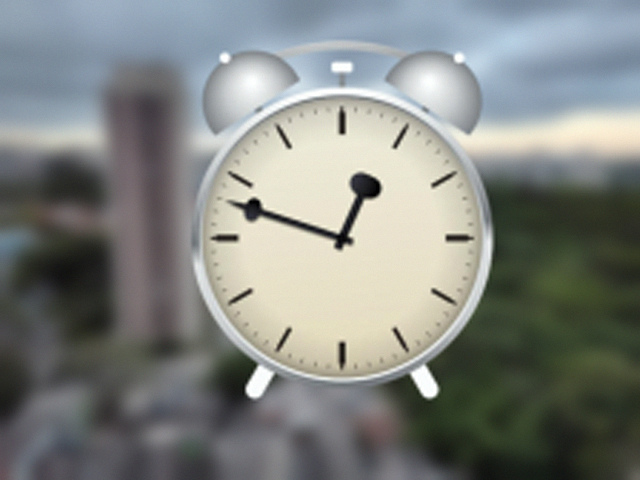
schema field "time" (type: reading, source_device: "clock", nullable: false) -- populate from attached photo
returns 12:48
